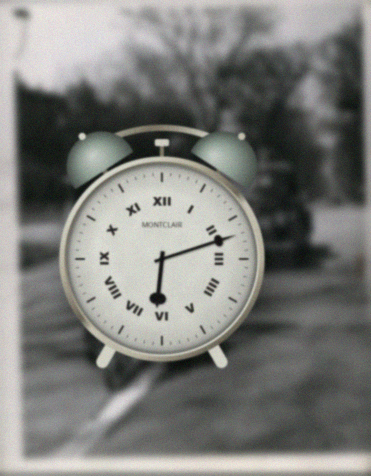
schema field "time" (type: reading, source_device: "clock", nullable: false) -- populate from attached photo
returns 6:12
